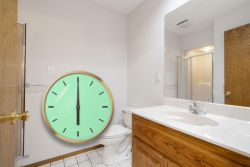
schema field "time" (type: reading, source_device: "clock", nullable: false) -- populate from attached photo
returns 6:00
